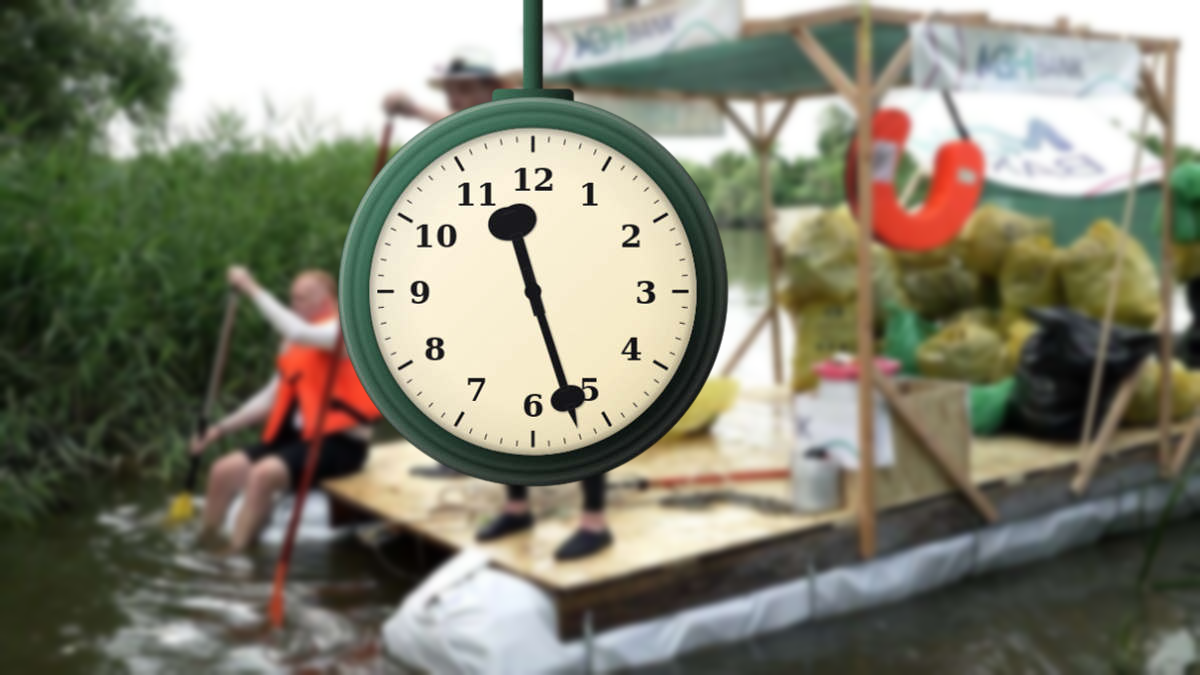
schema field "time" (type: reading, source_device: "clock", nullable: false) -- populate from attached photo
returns 11:27
